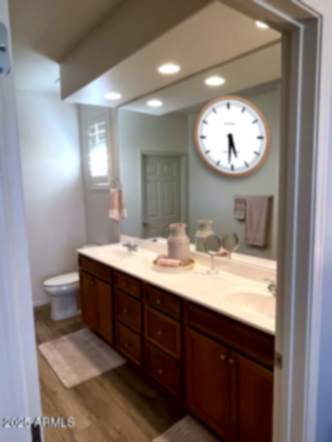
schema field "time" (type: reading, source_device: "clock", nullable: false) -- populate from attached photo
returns 5:31
